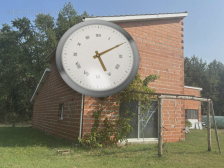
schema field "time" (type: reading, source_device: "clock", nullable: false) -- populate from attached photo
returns 5:10
